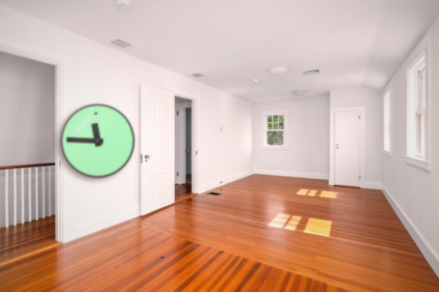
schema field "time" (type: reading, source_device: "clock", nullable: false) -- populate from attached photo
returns 11:46
